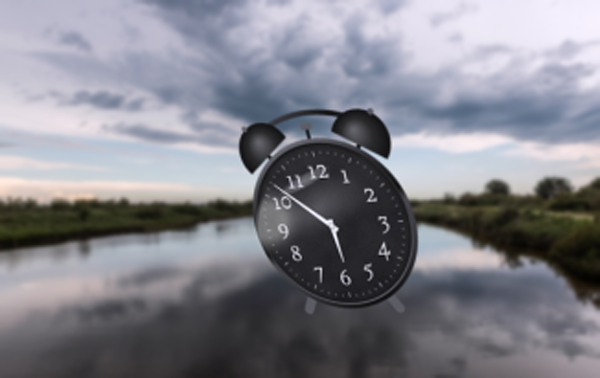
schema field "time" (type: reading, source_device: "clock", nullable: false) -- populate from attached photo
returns 5:52
